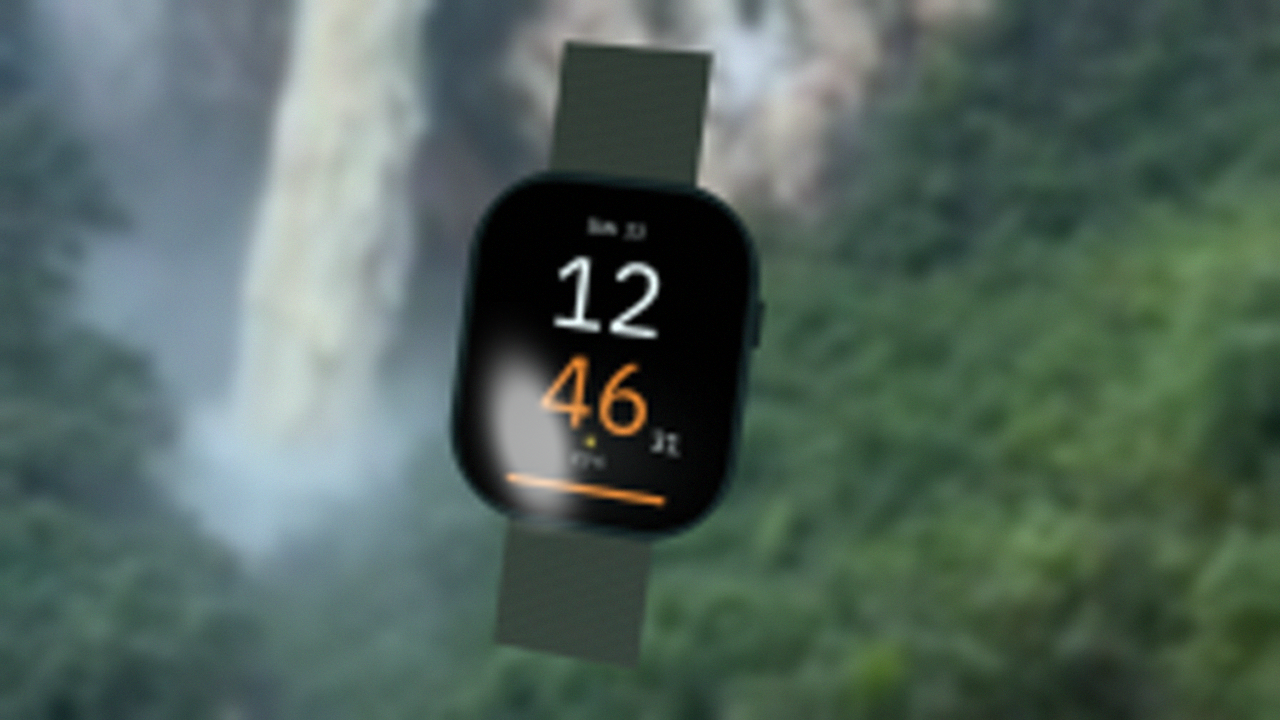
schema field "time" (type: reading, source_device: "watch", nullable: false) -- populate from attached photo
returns 12:46
